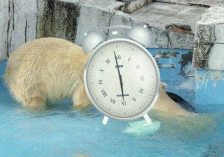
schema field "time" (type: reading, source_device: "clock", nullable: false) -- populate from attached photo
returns 5:59
